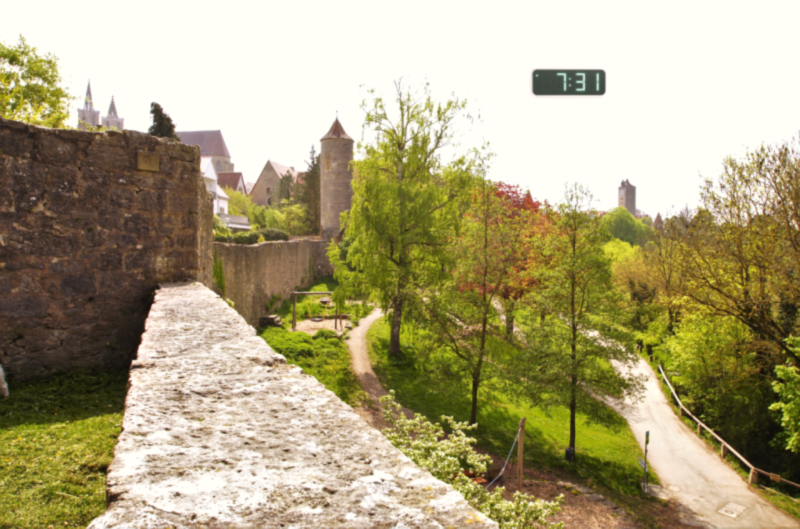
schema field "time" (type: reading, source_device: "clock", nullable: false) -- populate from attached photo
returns 7:31
